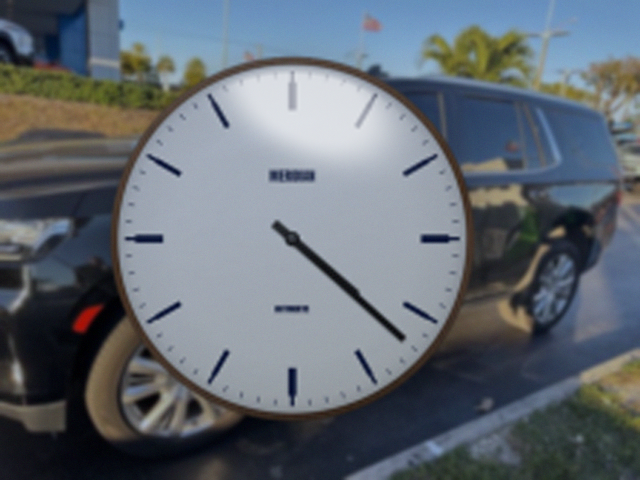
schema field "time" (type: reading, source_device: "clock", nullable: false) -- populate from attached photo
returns 4:22
